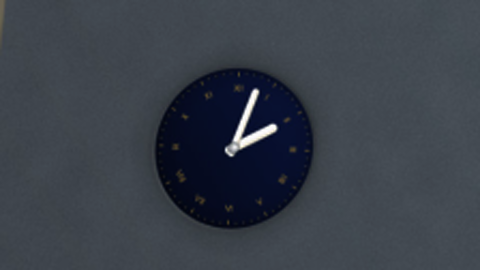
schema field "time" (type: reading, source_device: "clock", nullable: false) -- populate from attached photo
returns 2:03
